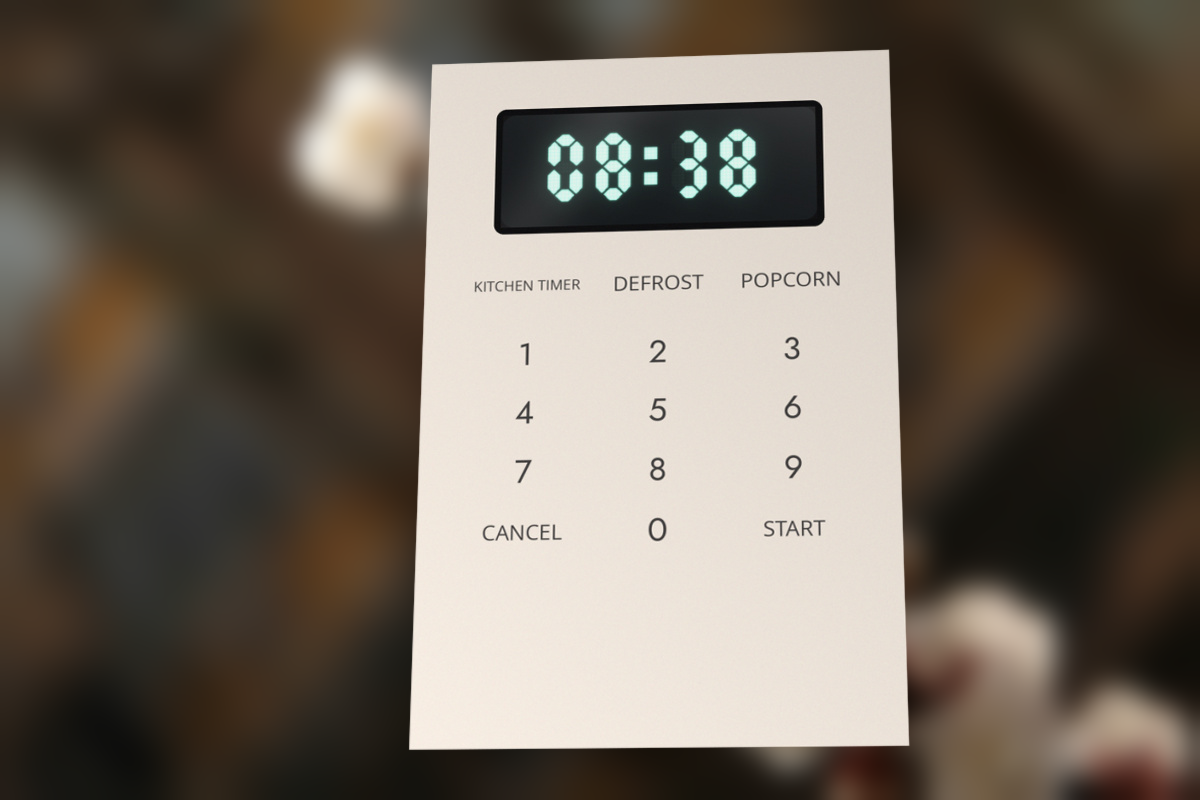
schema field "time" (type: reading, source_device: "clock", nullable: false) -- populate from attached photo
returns 8:38
